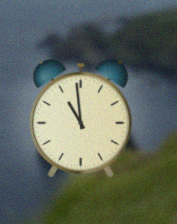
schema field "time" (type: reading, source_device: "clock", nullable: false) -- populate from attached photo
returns 10:59
